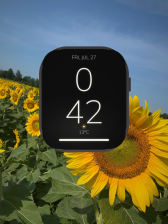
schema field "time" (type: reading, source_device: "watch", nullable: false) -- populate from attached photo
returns 0:42
